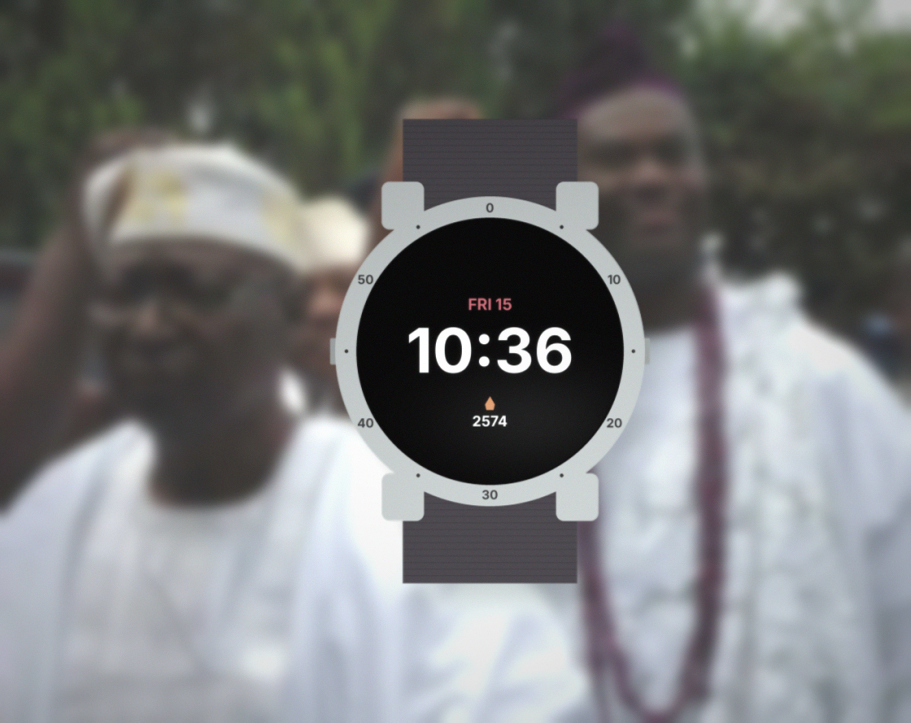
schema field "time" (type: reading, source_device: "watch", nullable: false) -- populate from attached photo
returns 10:36
